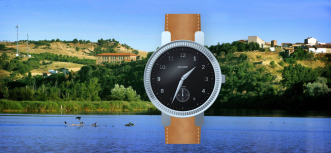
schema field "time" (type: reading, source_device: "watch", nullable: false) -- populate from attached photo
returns 1:34
